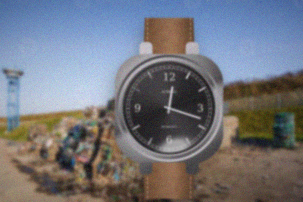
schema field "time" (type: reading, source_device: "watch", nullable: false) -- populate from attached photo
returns 12:18
